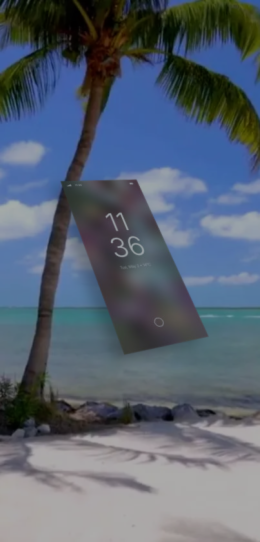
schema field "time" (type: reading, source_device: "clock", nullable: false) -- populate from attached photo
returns 11:36
